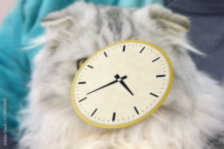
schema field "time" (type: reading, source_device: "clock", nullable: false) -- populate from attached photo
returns 4:41
